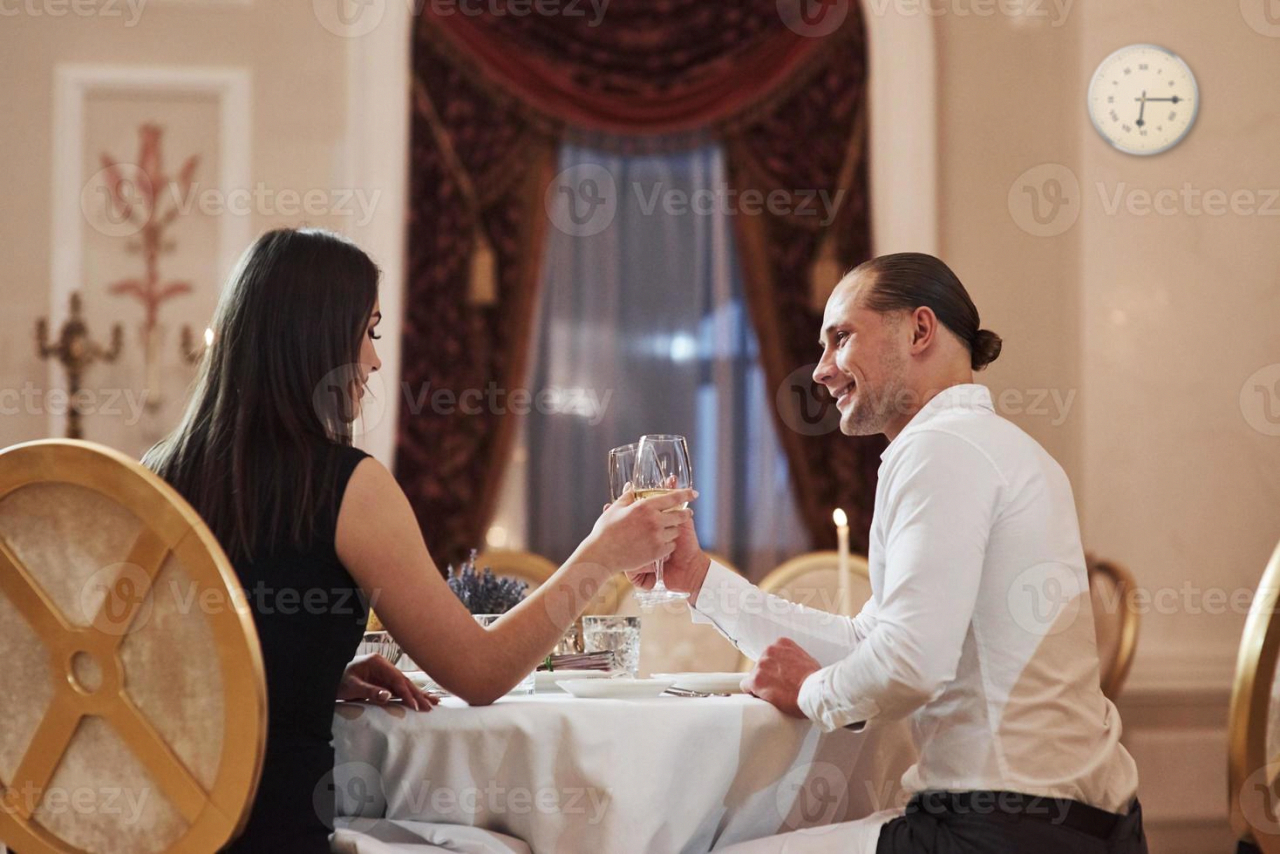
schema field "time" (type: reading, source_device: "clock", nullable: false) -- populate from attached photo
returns 6:15
